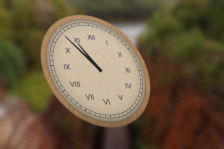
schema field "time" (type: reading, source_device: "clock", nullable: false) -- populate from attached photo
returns 10:53
